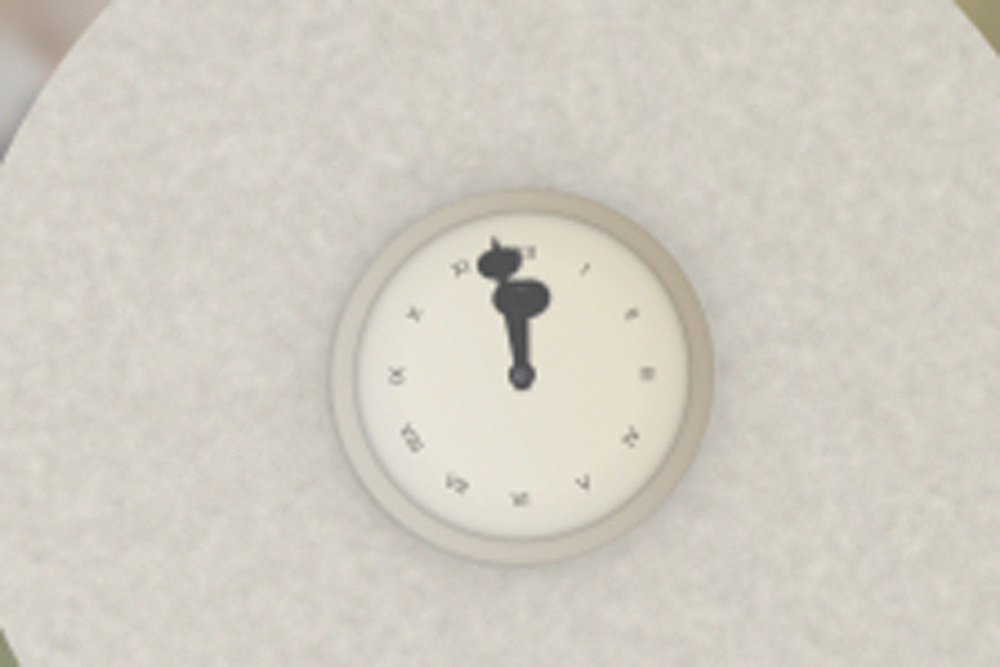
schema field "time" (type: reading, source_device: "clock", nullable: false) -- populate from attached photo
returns 11:58
